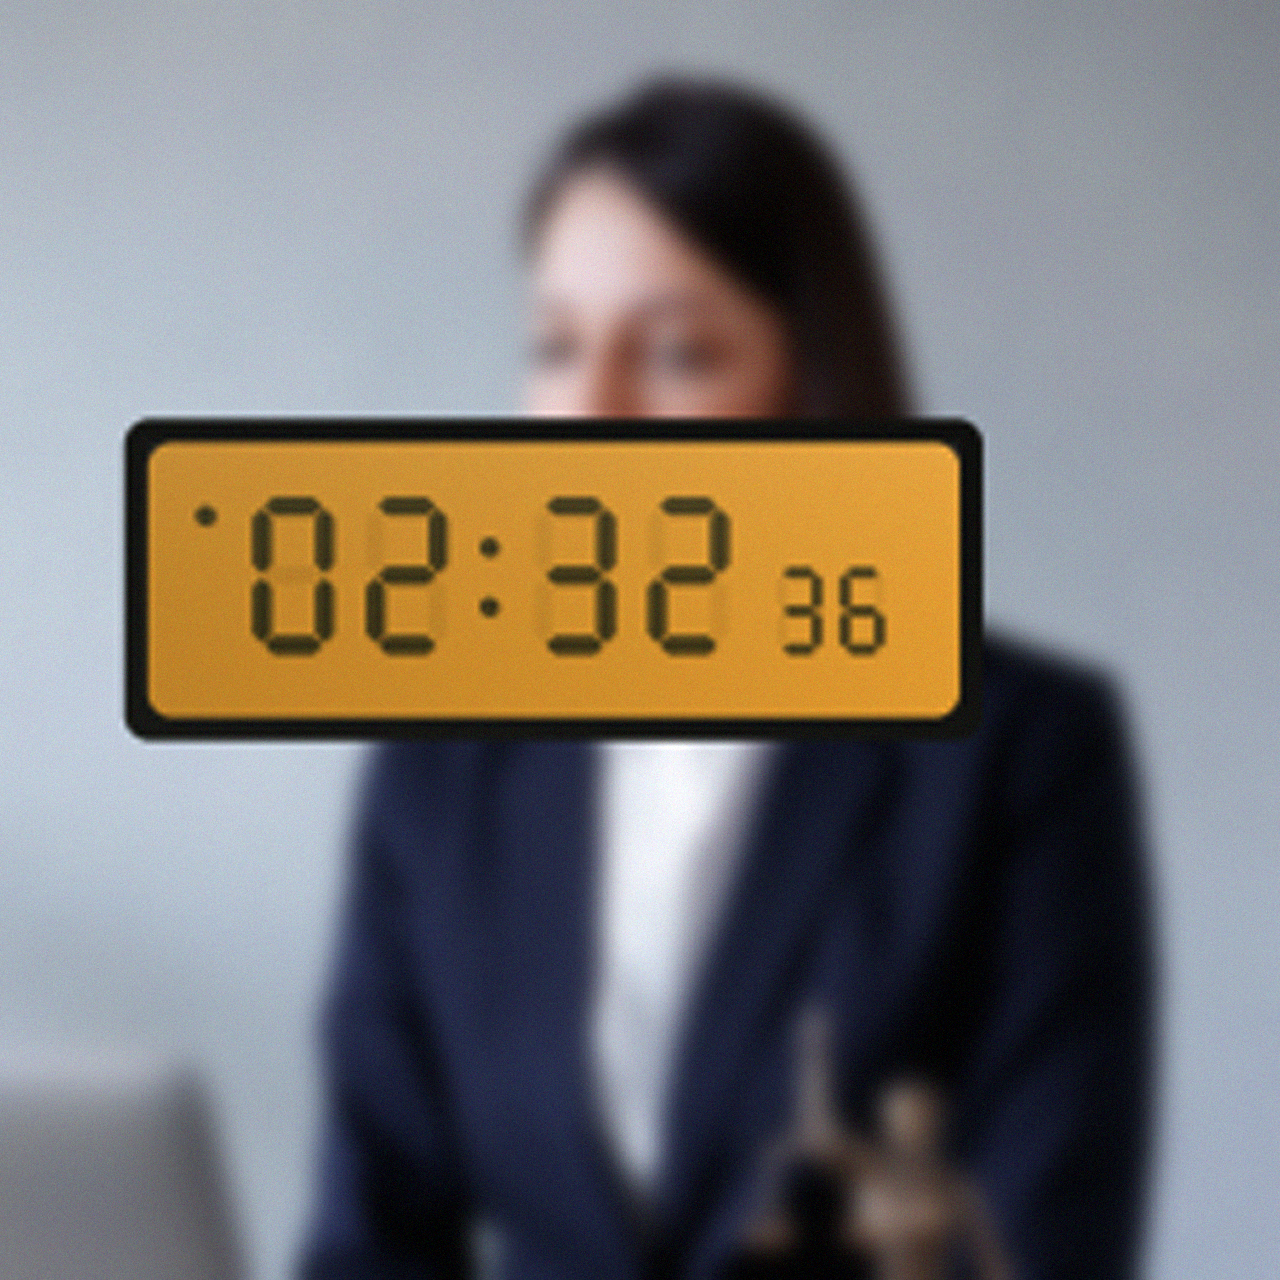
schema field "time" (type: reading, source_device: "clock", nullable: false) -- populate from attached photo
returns 2:32:36
